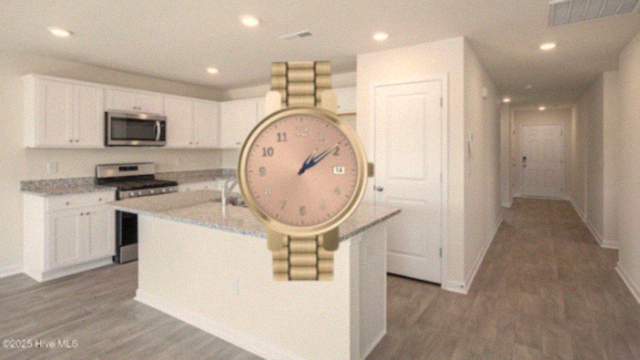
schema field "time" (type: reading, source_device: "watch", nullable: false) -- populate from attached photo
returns 1:09
